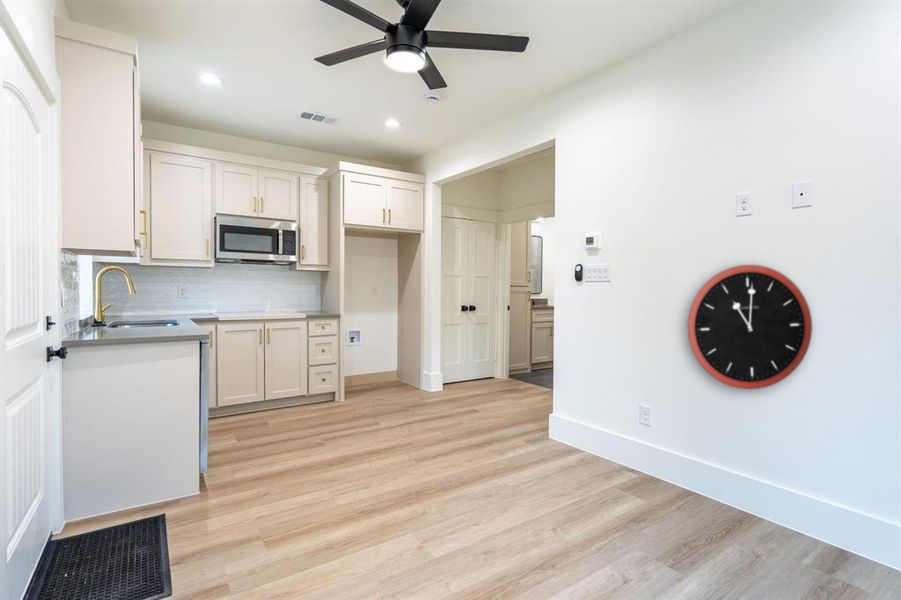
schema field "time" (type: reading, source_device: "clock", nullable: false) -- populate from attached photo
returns 11:01
